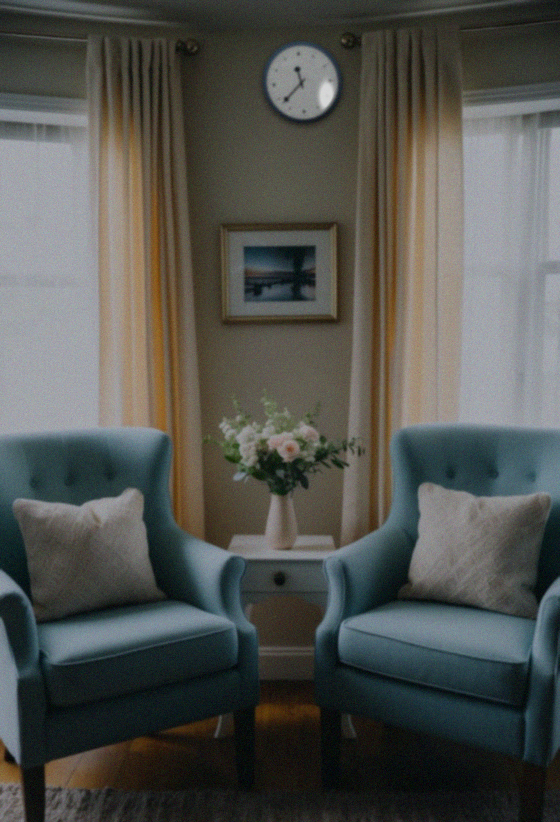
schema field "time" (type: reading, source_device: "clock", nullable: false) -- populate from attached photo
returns 11:38
